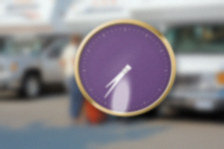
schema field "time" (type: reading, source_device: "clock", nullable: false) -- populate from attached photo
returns 7:36
